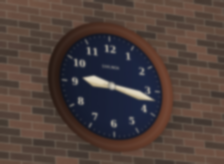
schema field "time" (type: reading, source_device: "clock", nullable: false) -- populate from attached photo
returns 9:17
